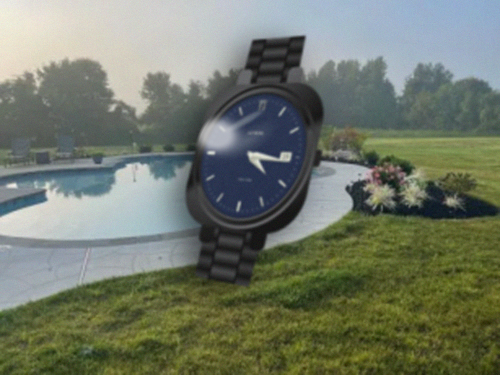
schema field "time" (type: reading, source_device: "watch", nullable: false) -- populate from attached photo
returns 4:16
